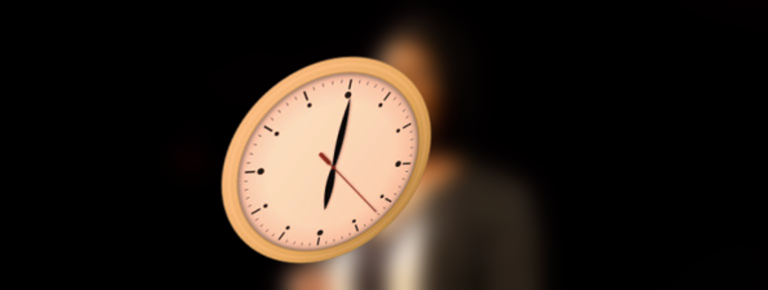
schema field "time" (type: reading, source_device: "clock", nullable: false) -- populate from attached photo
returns 6:00:22
